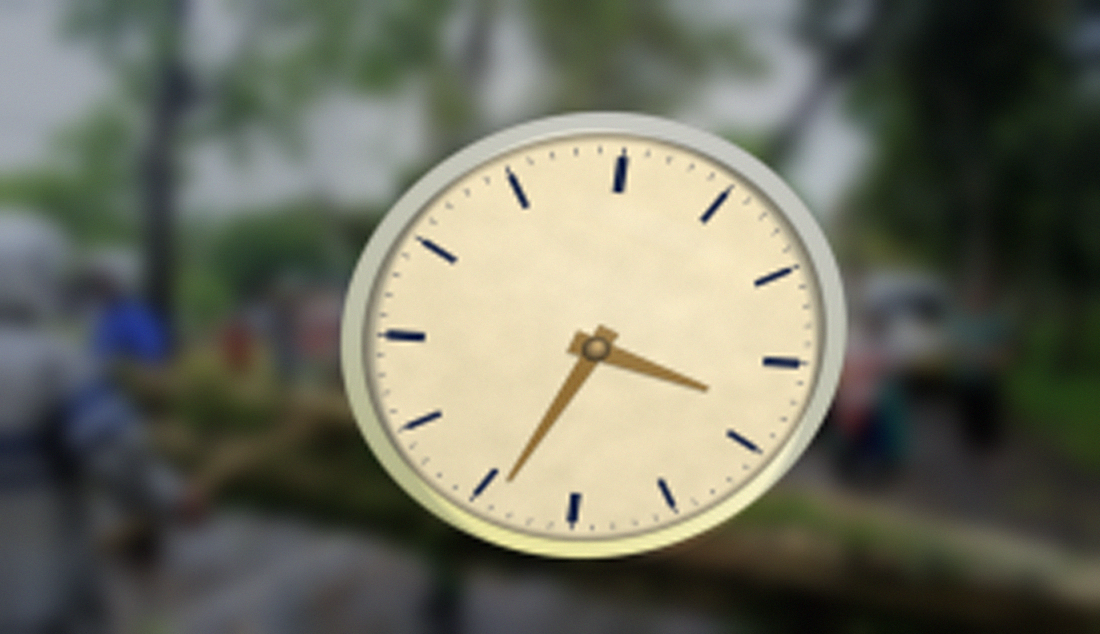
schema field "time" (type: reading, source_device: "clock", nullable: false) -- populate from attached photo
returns 3:34
